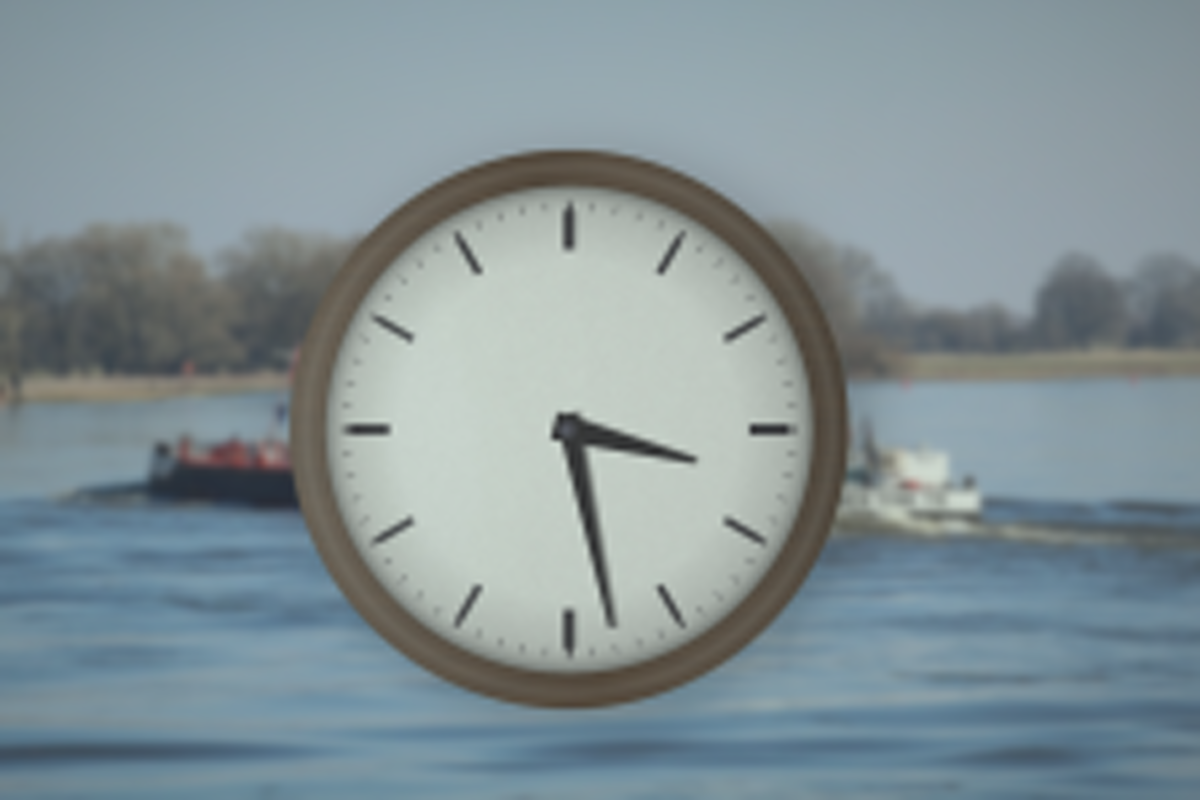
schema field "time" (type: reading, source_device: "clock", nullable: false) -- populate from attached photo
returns 3:28
